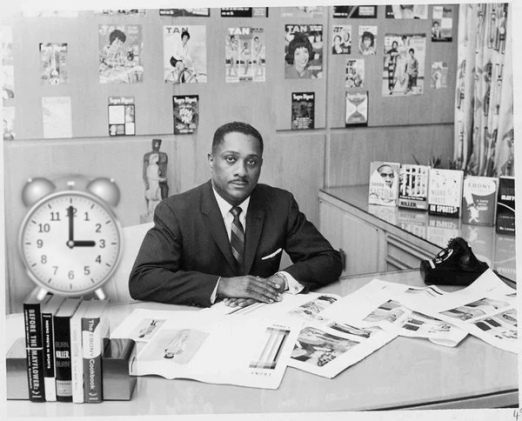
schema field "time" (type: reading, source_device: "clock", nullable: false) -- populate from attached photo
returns 3:00
